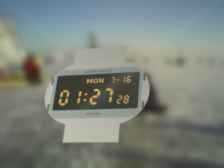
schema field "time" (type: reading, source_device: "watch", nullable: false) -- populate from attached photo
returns 1:27
